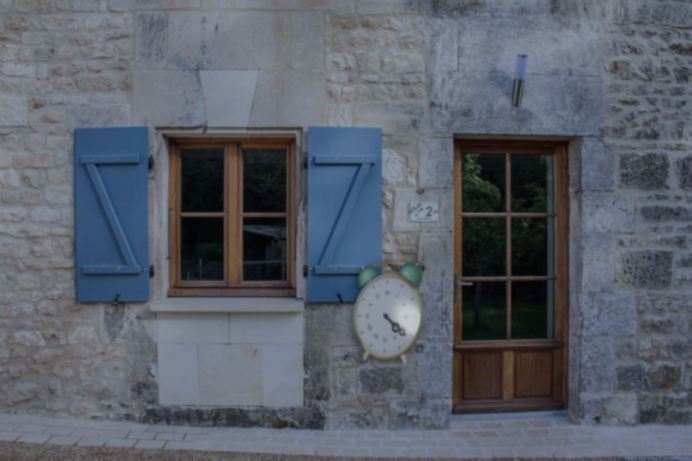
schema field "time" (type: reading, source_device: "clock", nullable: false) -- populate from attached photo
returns 4:21
